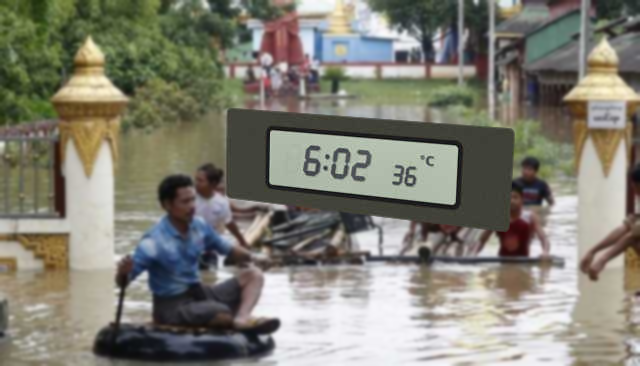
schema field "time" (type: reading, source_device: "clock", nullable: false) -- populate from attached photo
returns 6:02
